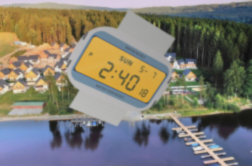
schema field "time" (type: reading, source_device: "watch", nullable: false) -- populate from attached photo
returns 2:40
